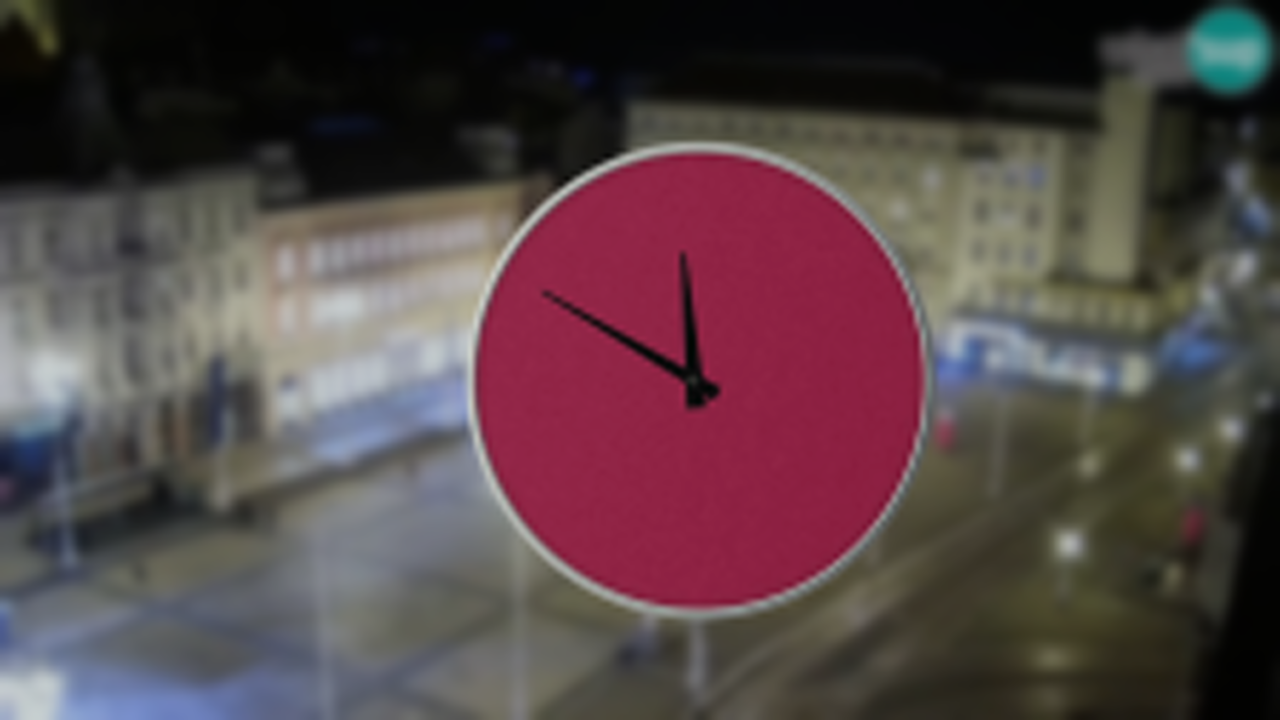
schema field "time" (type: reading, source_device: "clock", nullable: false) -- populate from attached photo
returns 11:50
